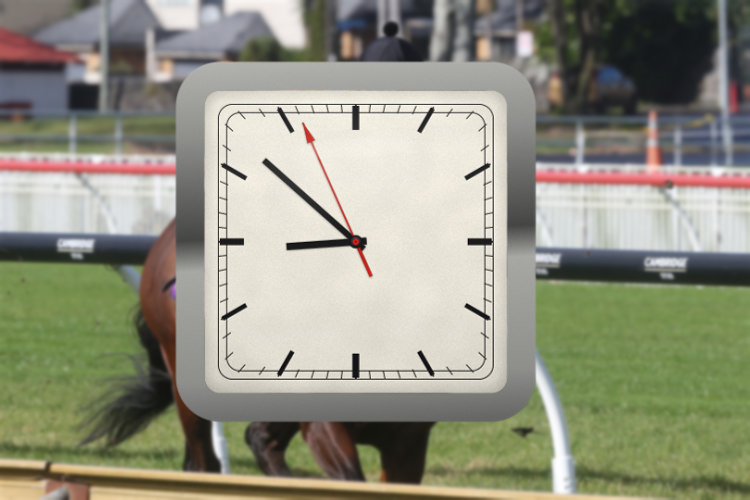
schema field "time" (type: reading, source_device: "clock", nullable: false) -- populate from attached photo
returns 8:51:56
